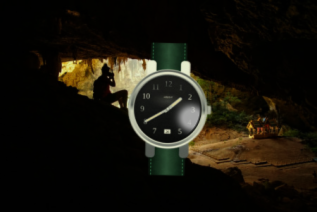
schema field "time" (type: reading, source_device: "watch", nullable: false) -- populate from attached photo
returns 1:40
